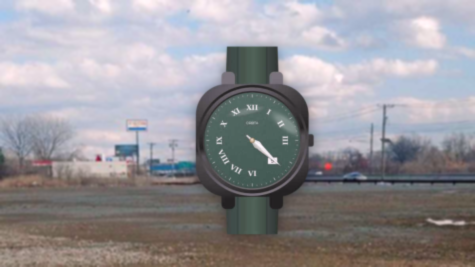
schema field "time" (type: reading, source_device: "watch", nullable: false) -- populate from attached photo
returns 4:22
